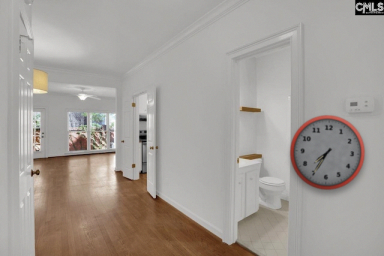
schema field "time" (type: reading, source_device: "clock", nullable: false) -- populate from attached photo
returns 7:35
